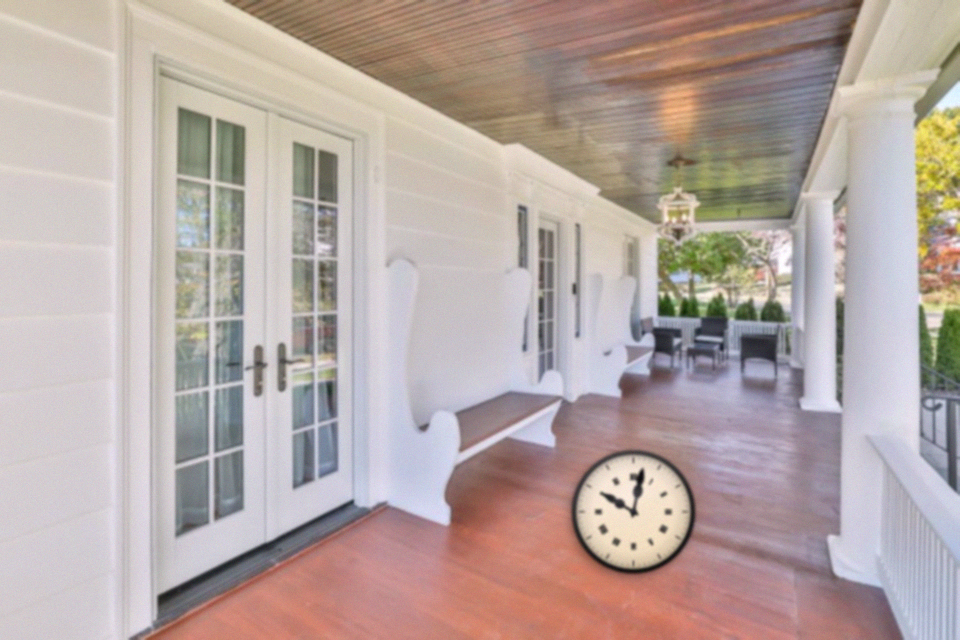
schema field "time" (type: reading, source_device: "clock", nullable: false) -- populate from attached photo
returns 10:02
